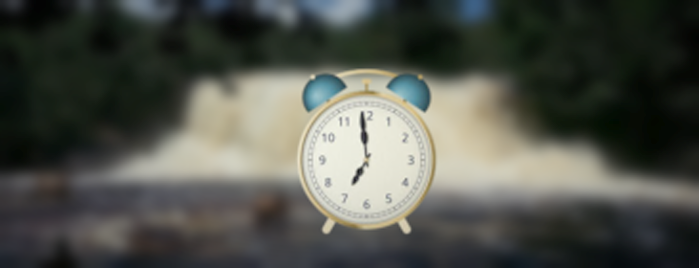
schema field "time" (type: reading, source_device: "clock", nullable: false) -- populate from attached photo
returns 6:59
